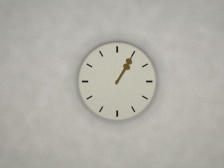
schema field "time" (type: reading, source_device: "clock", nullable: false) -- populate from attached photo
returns 1:05
